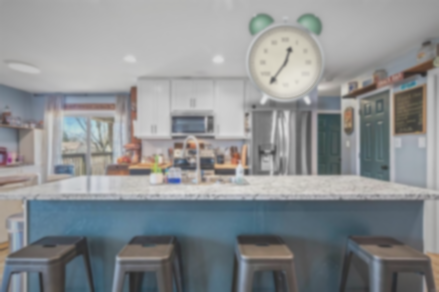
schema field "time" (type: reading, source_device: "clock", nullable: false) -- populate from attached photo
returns 12:36
